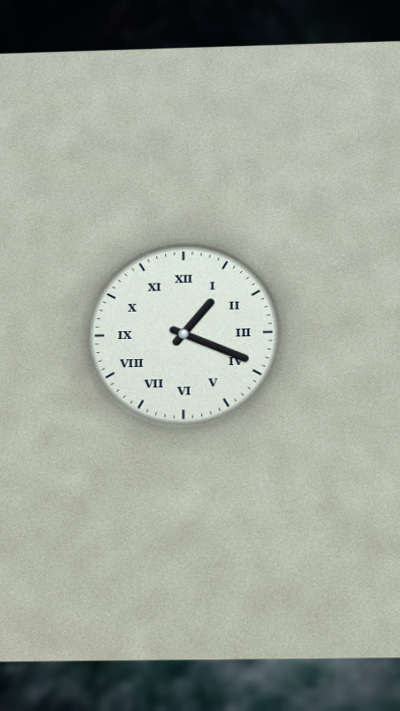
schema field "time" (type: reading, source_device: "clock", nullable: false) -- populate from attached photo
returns 1:19
